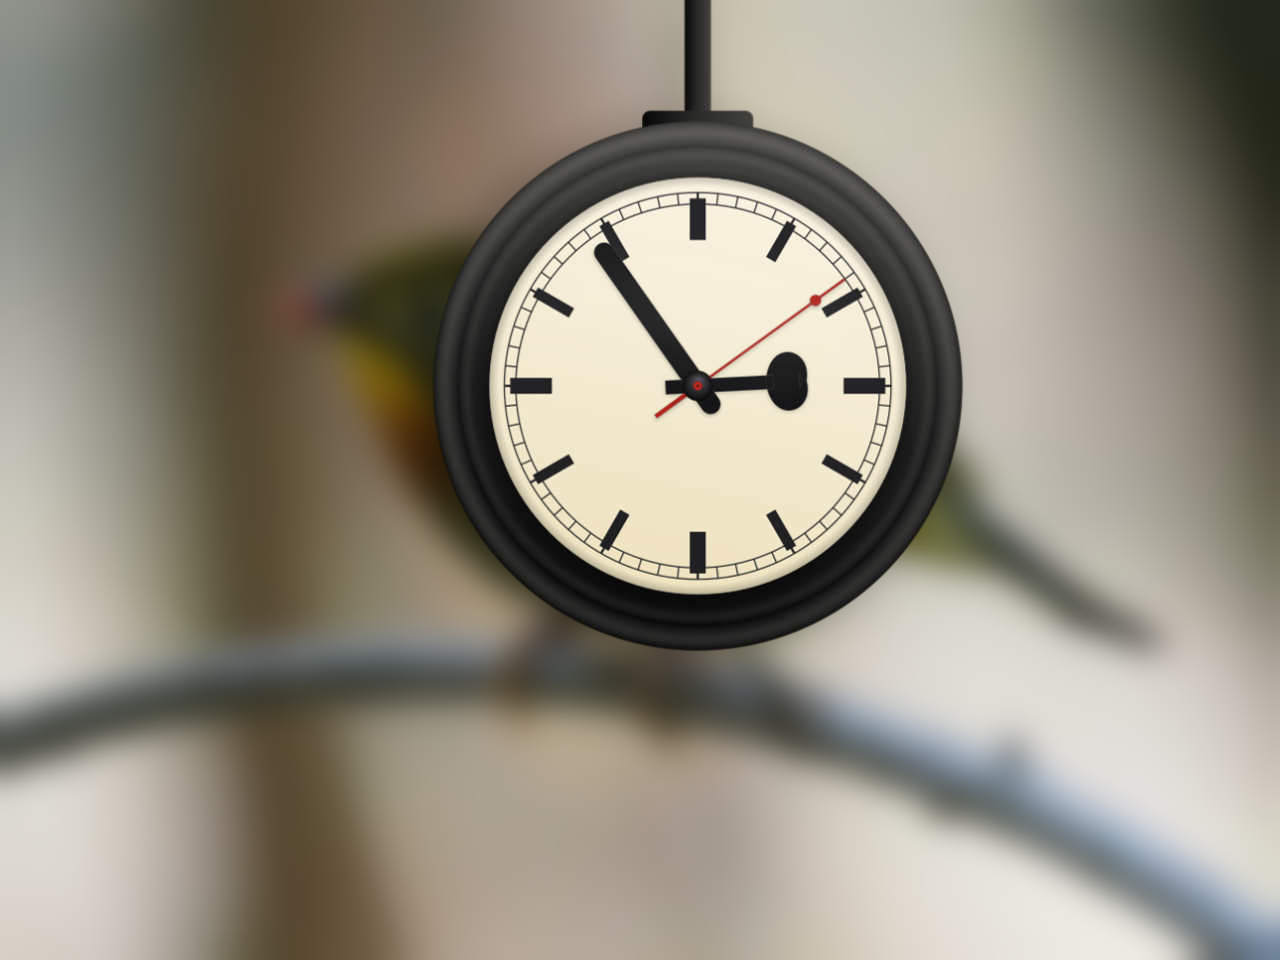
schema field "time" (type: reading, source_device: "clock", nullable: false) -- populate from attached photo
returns 2:54:09
